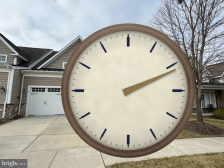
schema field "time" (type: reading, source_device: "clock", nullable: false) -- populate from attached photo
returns 2:11
